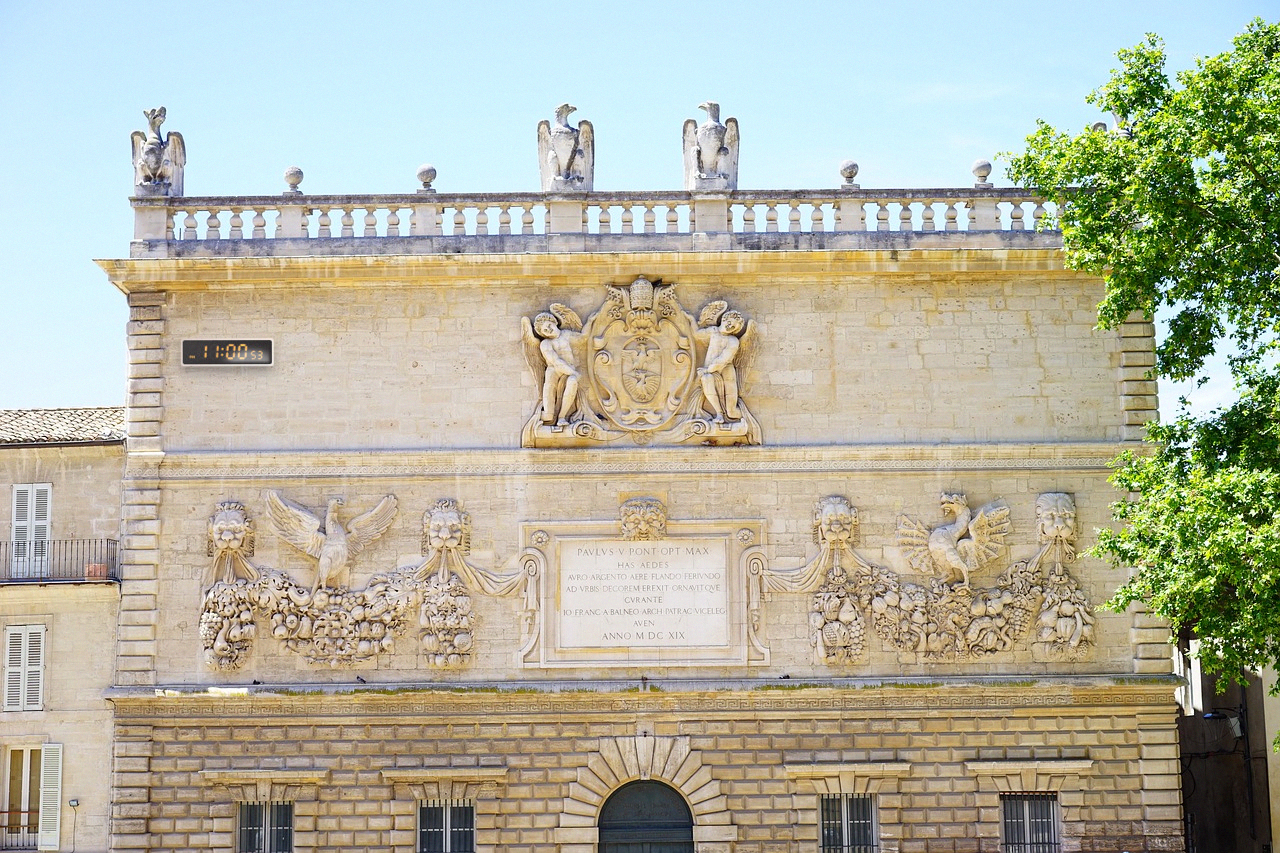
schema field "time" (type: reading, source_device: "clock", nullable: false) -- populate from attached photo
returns 11:00:53
